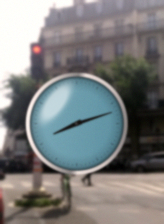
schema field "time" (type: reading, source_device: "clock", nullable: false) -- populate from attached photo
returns 8:12
